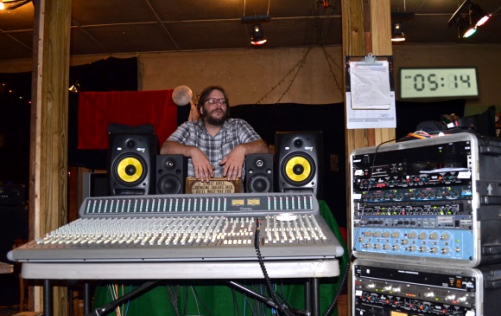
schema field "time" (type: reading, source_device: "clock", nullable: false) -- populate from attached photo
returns 5:14
